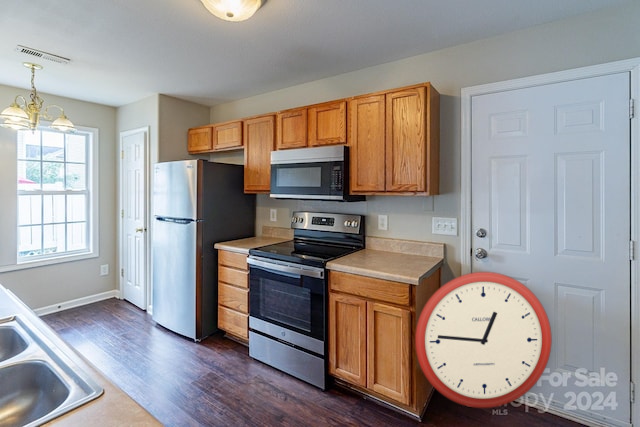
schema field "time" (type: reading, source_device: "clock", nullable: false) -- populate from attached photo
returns 12:46
